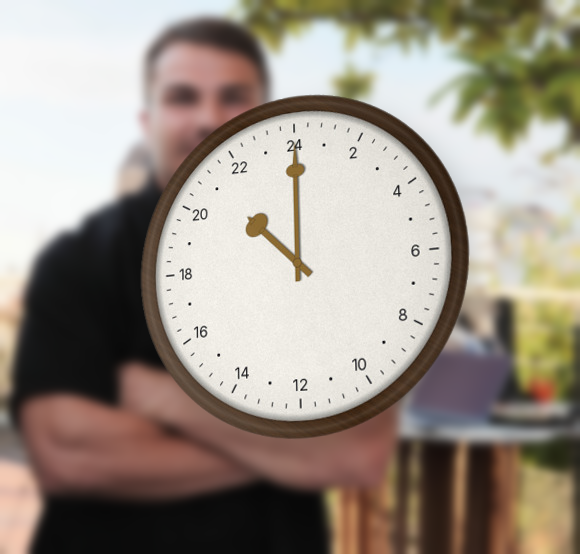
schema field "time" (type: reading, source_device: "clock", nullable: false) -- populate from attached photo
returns 21:00
